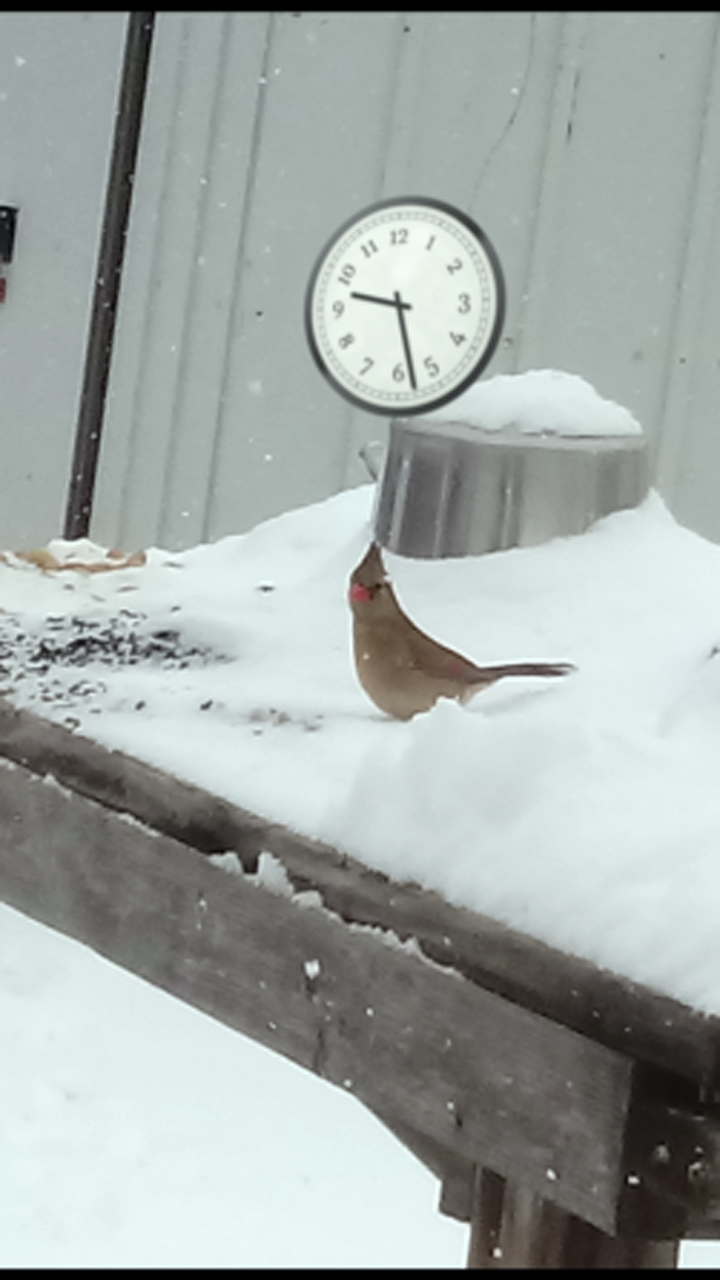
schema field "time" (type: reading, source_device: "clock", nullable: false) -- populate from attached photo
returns 9:28
